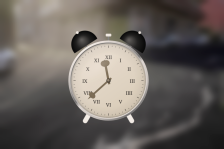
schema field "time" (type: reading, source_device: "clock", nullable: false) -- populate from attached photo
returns 11:38
